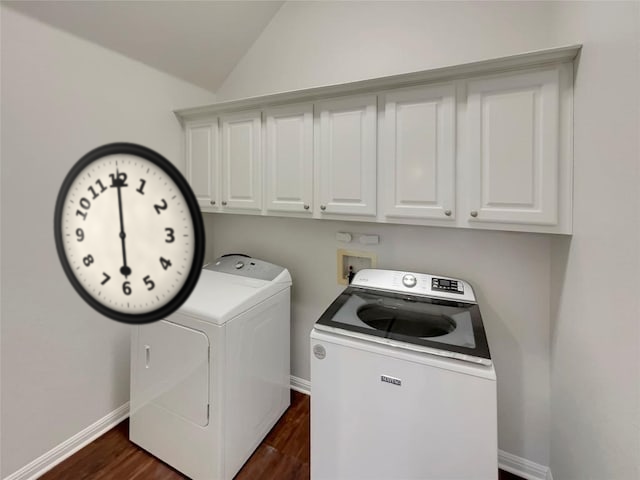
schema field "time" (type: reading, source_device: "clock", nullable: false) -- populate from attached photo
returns 6:00
